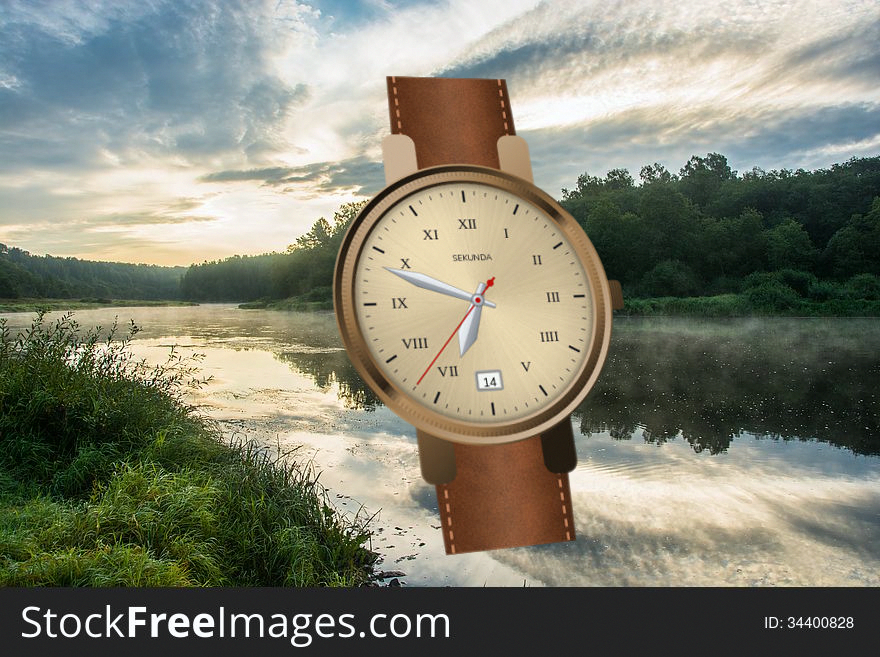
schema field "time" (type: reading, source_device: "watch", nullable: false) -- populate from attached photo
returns 6:48:37
